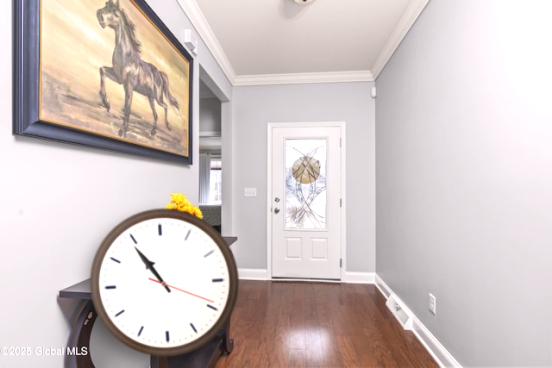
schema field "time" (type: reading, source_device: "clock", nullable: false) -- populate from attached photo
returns 10:54:19
